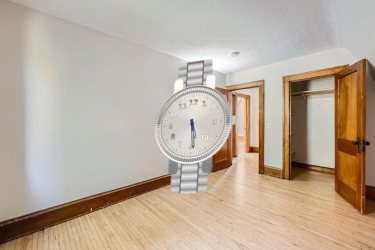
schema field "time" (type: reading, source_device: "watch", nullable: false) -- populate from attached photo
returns 5:29
